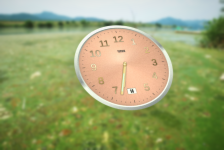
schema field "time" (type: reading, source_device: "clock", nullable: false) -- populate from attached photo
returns 6:33
